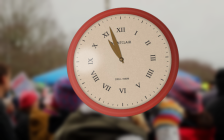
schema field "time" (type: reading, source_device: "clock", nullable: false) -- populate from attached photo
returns 10:57
